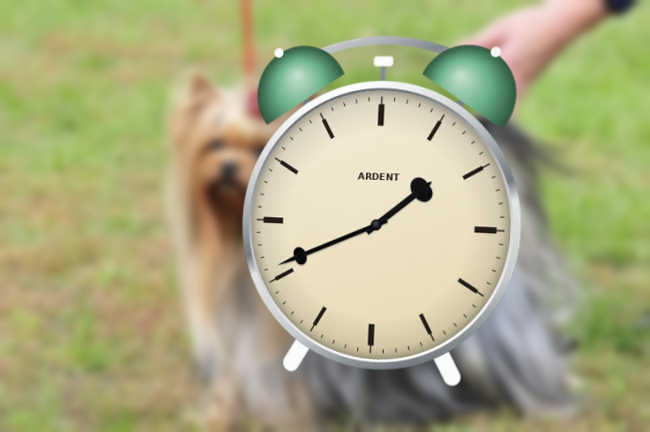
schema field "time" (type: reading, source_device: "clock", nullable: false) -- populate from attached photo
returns 1:41
